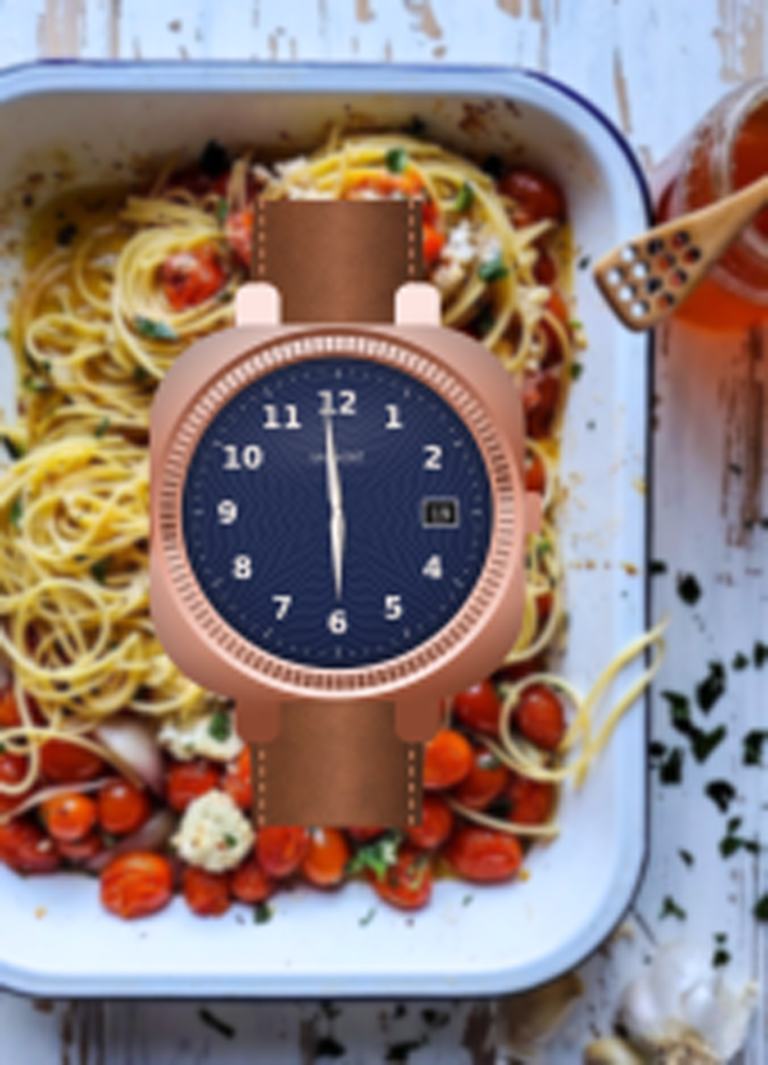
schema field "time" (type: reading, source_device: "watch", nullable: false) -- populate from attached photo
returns 5:59
